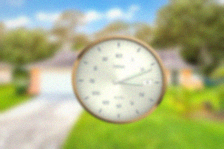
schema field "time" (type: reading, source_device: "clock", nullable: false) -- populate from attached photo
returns 3:11
